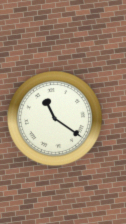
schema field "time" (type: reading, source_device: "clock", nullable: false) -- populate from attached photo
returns 11:22
